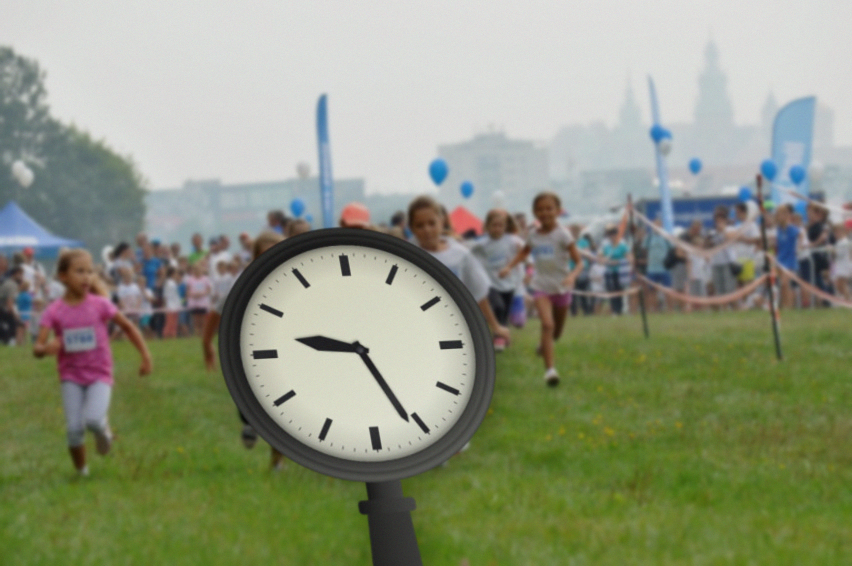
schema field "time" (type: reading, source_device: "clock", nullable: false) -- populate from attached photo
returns 9:26
